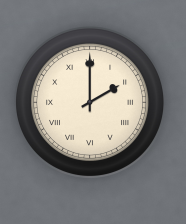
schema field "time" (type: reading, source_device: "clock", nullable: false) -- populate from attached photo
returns 2:00
